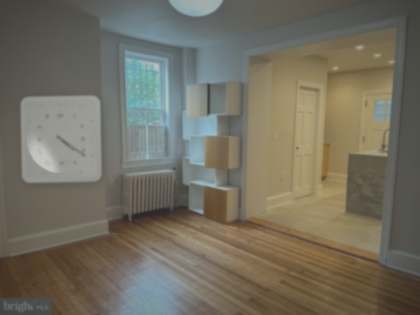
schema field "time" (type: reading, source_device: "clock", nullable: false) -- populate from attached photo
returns 4:21
